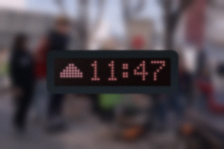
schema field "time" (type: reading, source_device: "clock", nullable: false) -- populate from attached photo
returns 11:47
